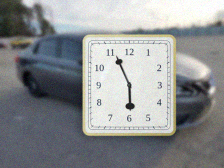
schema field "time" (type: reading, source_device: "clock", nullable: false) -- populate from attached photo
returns 5:56
